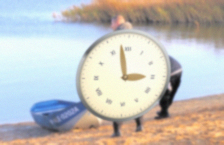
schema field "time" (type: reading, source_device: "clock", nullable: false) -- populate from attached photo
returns 2:58
